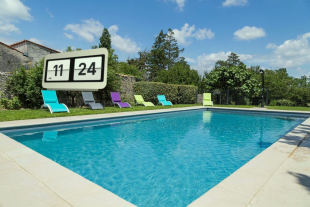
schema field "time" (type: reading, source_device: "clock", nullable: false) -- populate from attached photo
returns 11:24
